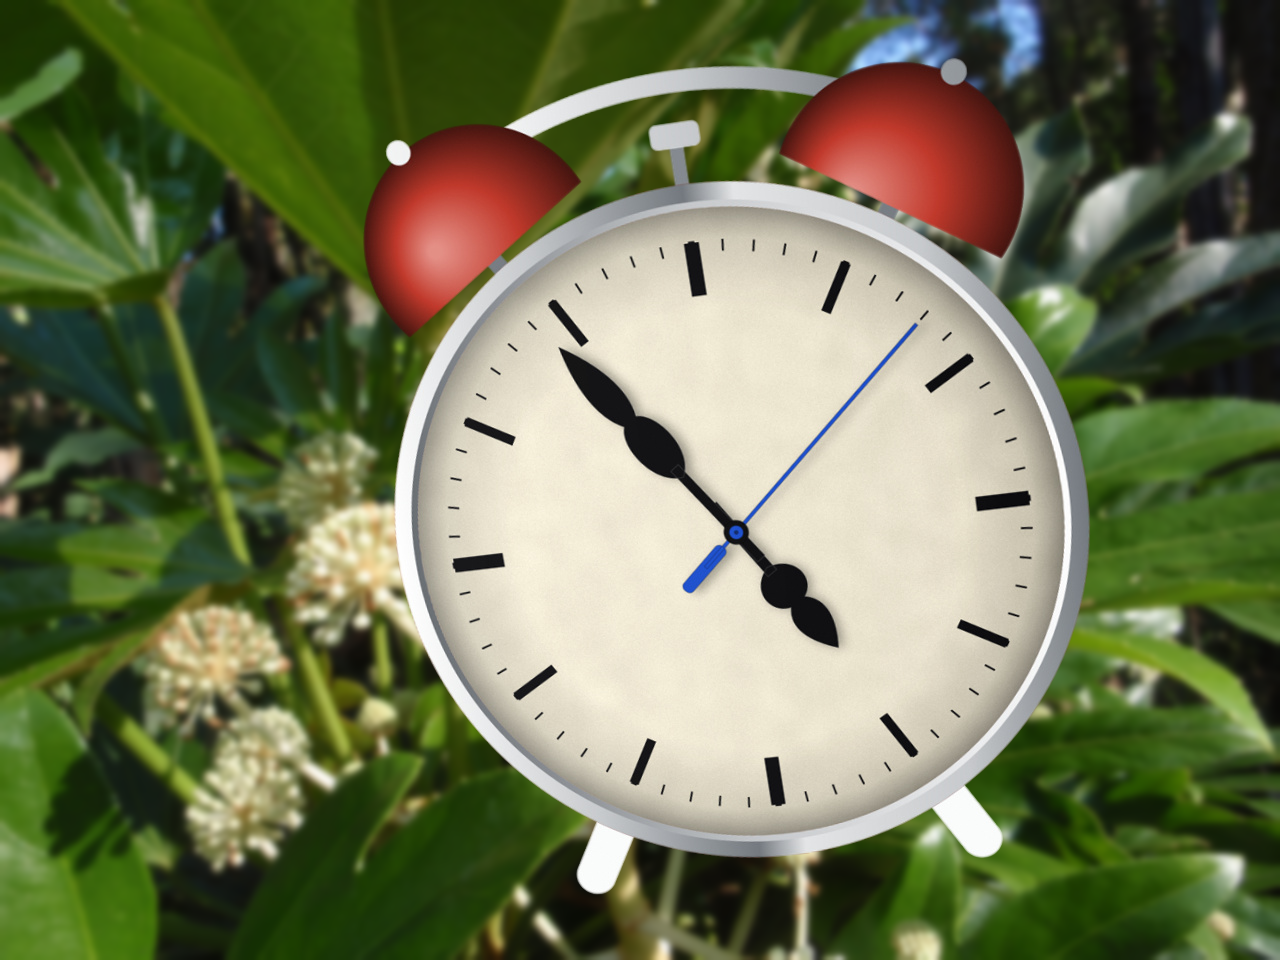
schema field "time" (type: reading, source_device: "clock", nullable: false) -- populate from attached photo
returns 4:54:08
